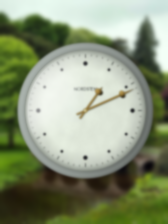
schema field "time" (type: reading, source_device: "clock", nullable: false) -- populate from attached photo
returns 1:11
